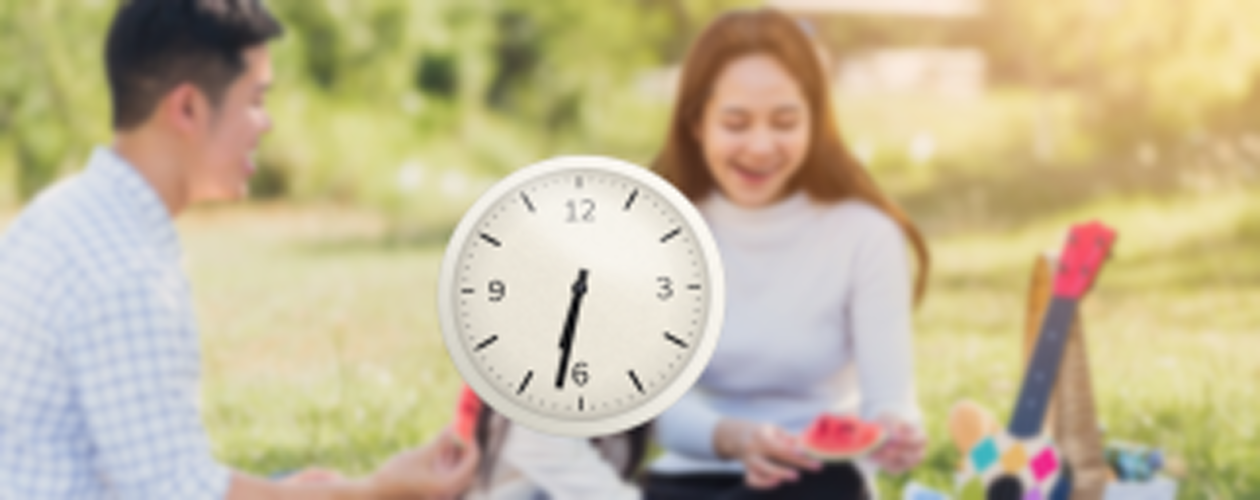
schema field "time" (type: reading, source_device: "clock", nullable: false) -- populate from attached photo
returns 6:32
